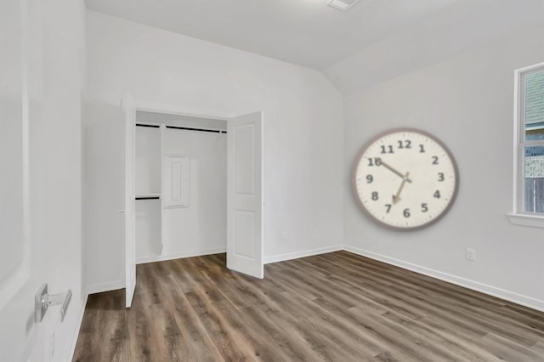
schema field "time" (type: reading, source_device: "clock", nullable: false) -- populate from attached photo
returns 6:51
